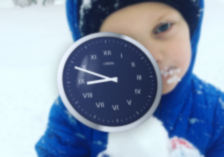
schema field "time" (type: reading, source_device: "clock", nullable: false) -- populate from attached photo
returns 8:49
